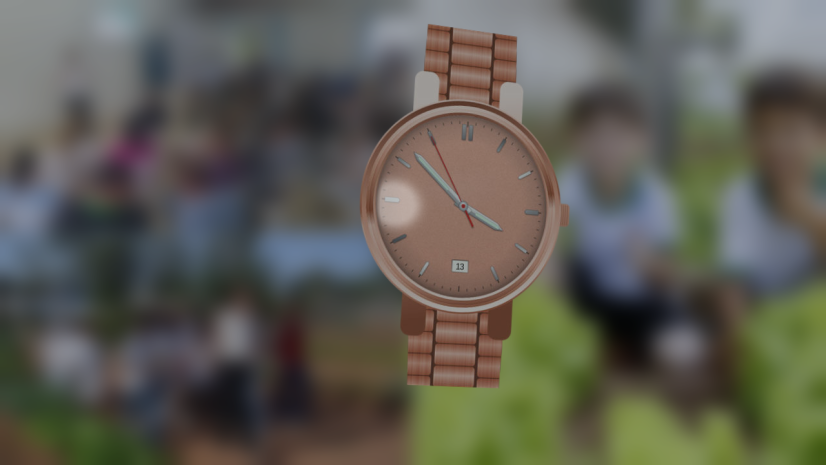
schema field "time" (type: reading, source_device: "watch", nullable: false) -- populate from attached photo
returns 3:51:55
